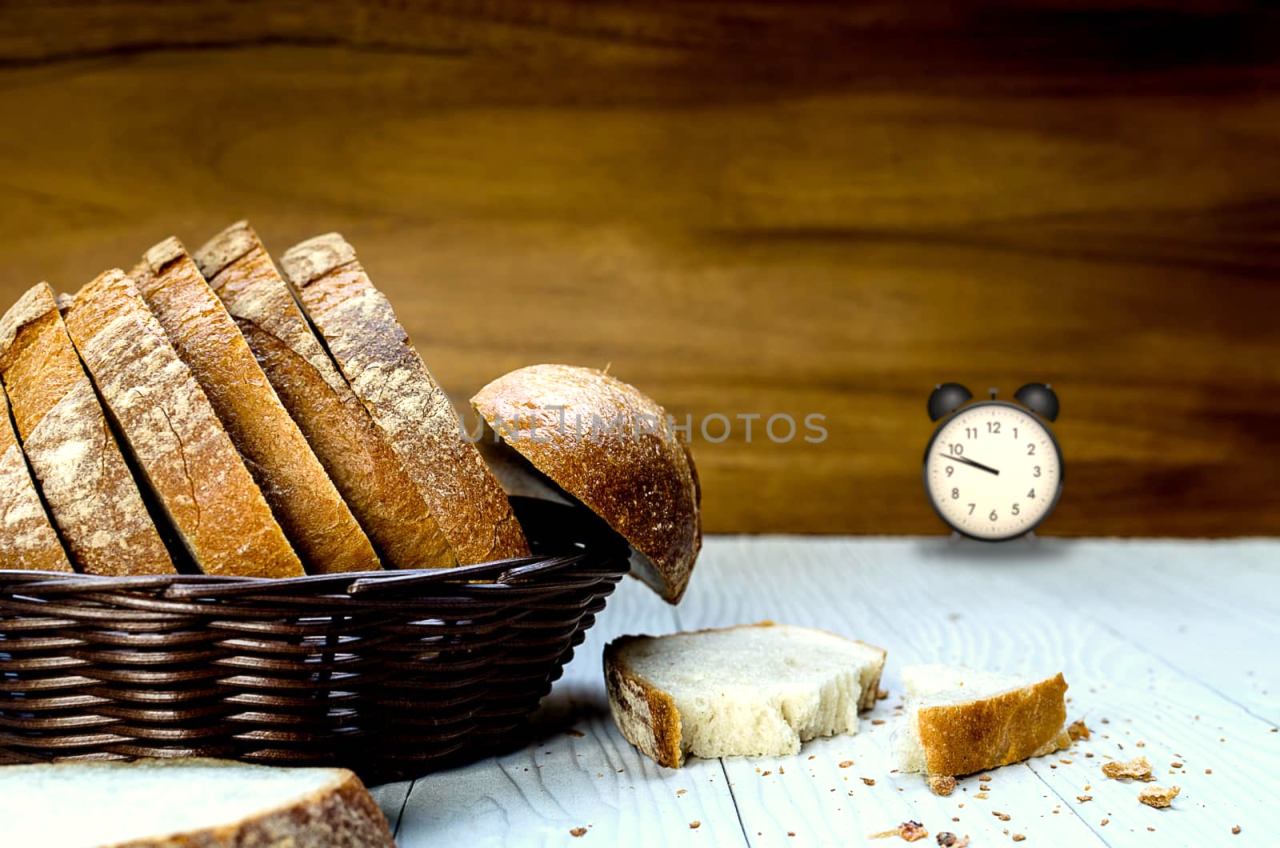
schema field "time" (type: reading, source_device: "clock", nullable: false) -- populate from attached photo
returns 9:48
